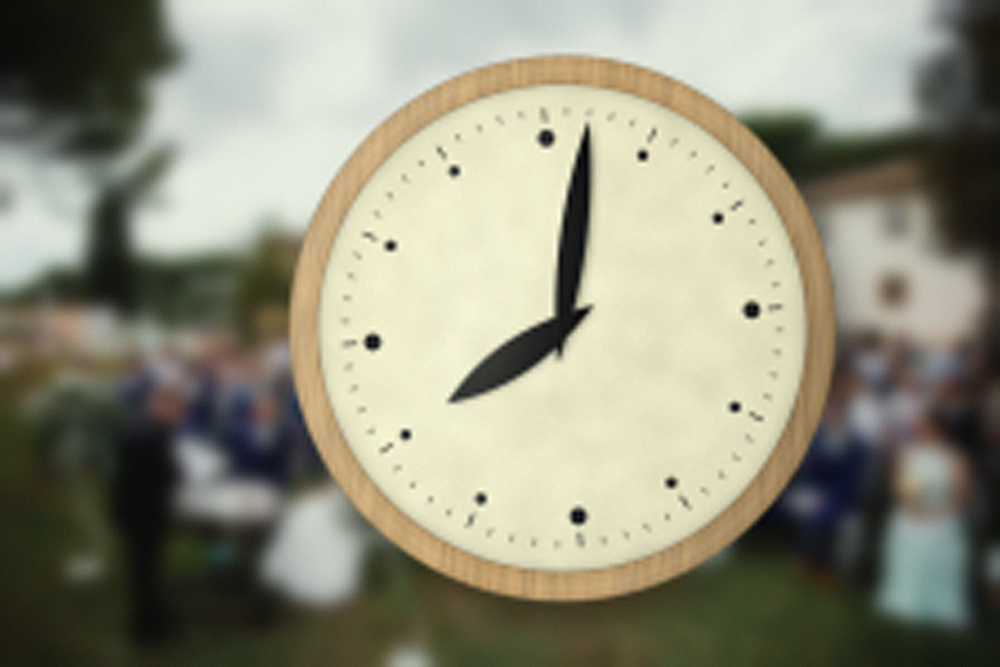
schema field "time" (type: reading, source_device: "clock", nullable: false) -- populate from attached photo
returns 8:02
